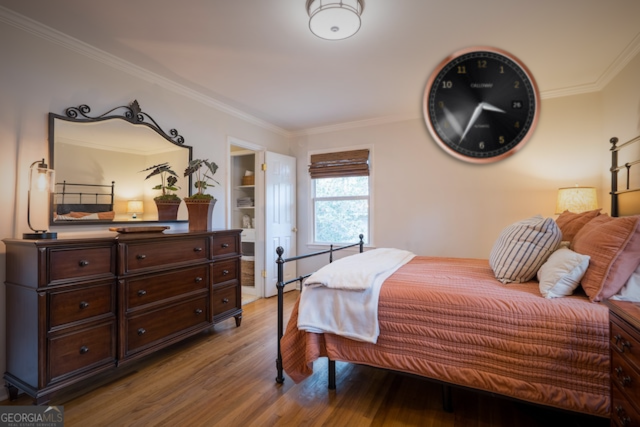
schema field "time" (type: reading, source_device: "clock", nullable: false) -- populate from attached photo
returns 3:35
